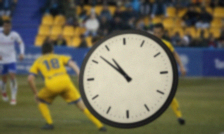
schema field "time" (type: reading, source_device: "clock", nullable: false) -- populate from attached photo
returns 10:52
